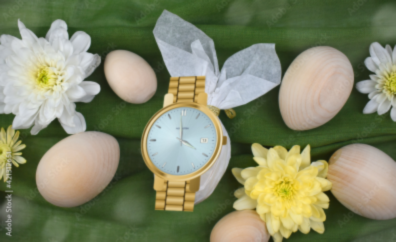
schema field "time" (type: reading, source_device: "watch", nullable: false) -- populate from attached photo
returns 3:59
